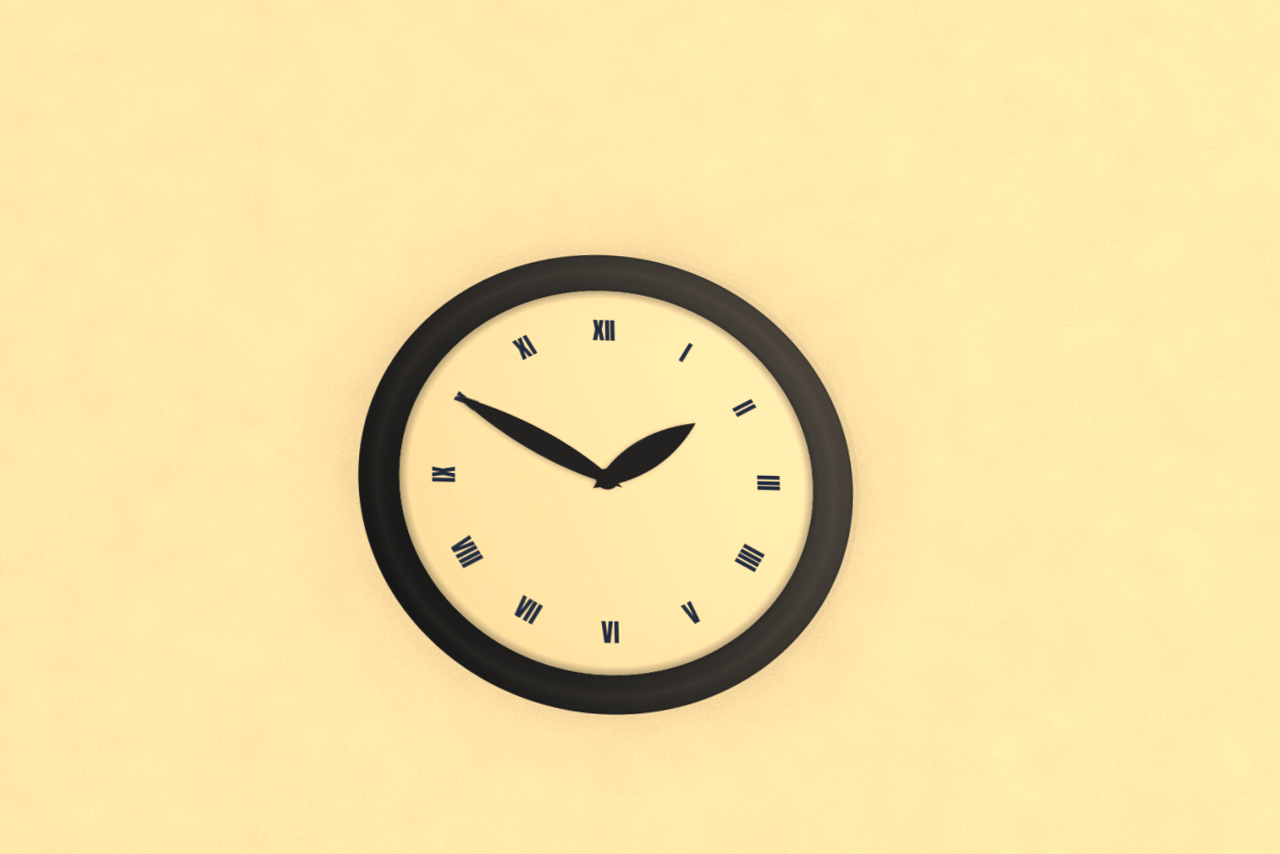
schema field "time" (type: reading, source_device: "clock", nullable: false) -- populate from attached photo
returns 1:50
